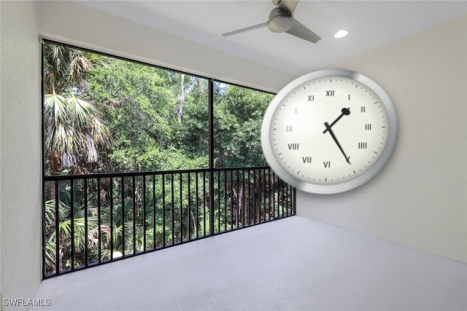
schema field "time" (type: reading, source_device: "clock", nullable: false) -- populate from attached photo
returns 1:25
